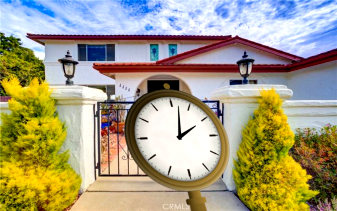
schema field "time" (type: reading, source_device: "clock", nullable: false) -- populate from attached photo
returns 2:02
